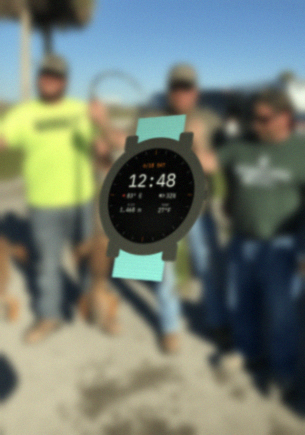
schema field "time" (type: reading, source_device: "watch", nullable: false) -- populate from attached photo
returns 12:48
